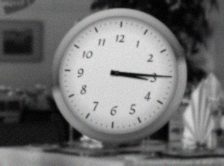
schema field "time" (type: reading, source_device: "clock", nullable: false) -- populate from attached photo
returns 3:15
